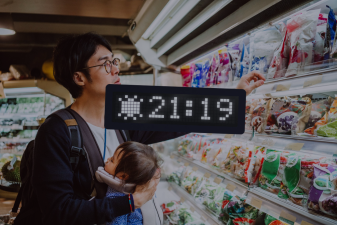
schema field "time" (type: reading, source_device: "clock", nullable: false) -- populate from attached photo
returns 21:19
